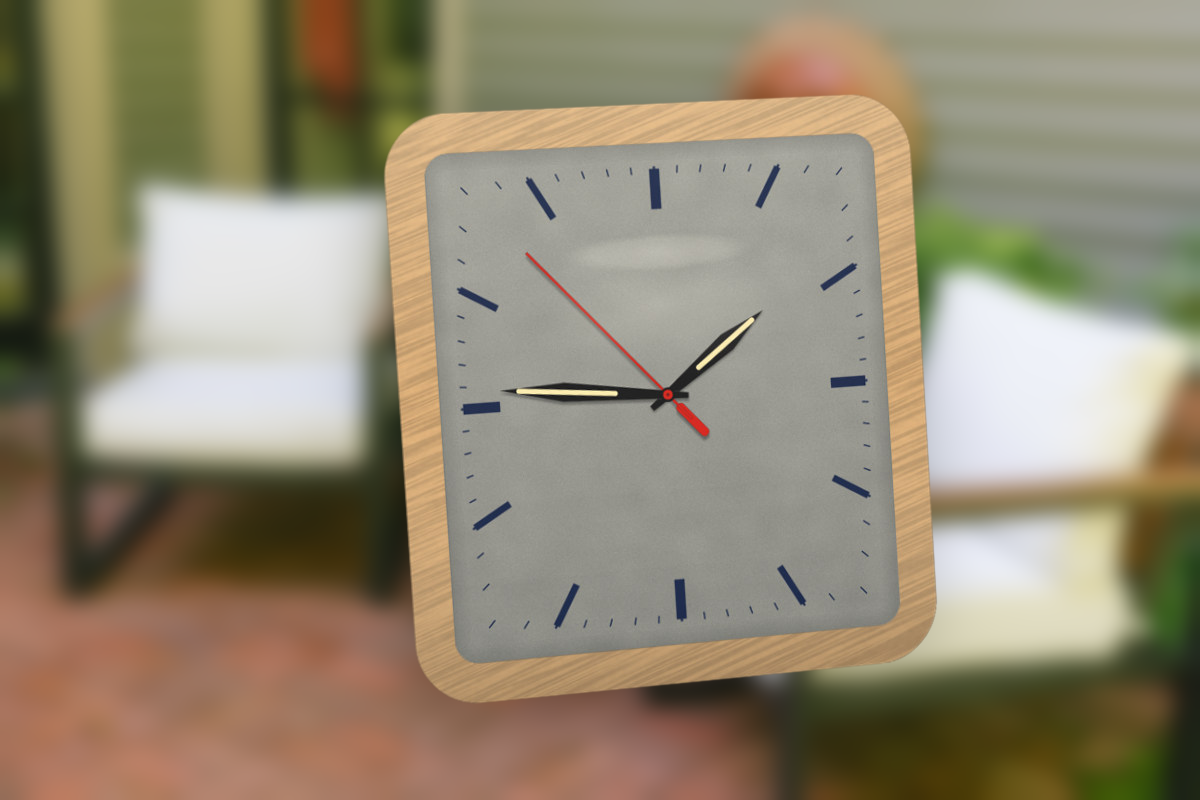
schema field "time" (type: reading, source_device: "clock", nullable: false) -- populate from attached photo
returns 1:45:53
